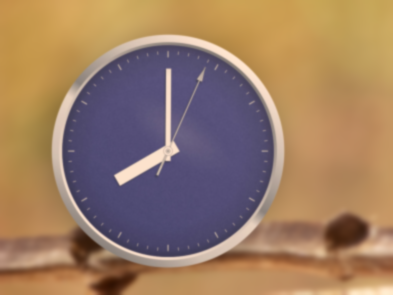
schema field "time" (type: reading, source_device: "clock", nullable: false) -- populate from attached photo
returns 8:00:04
